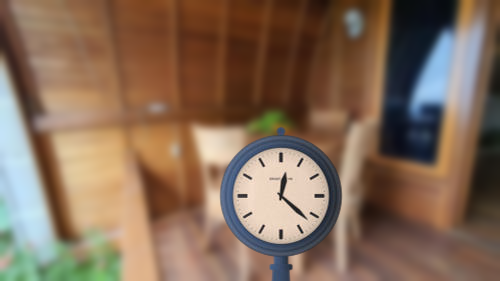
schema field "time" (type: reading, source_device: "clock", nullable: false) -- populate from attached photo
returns 12:22
